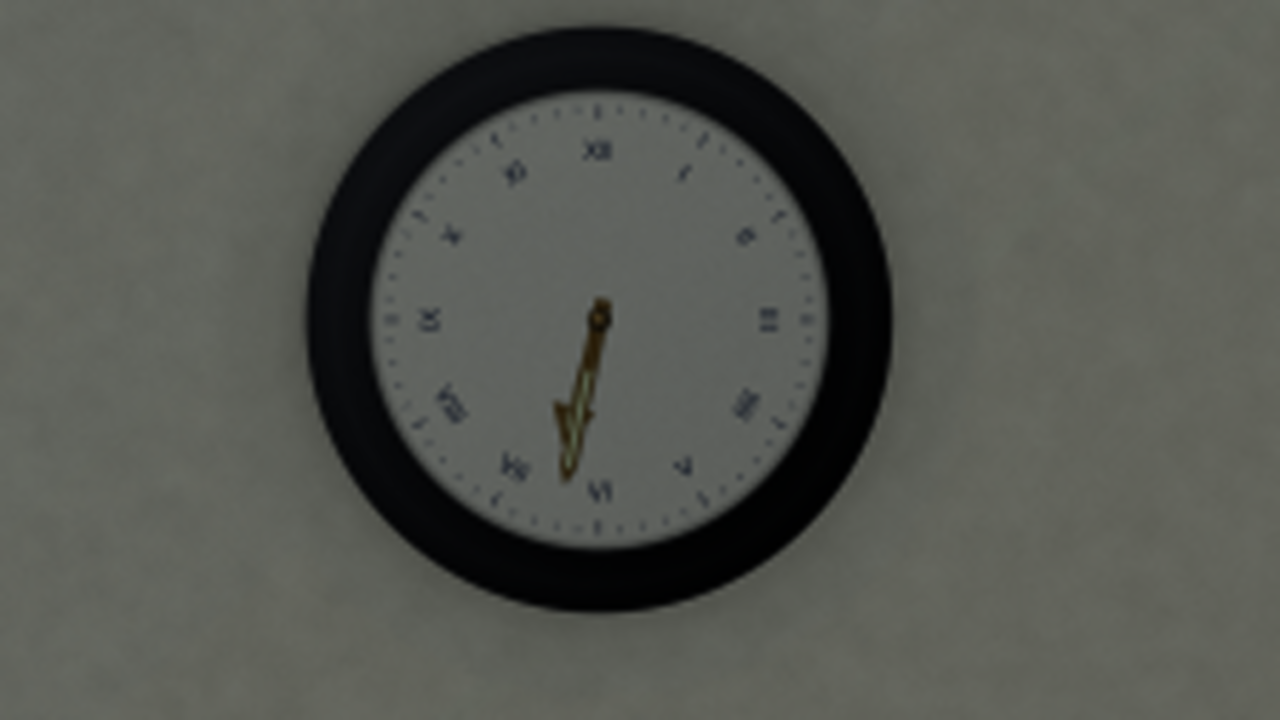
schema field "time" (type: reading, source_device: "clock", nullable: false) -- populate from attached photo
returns 6:32
